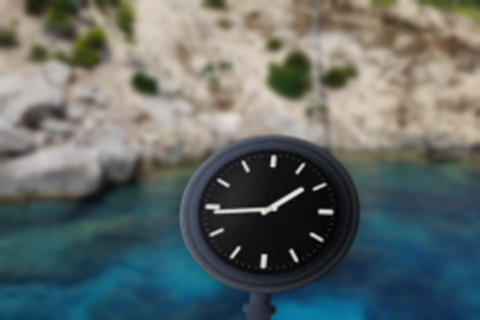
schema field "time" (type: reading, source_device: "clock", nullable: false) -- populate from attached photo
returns 1:44
